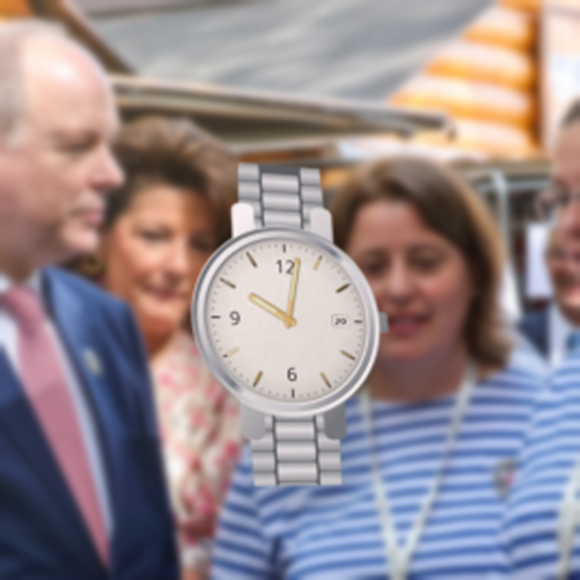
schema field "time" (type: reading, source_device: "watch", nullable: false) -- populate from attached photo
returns 10:02
